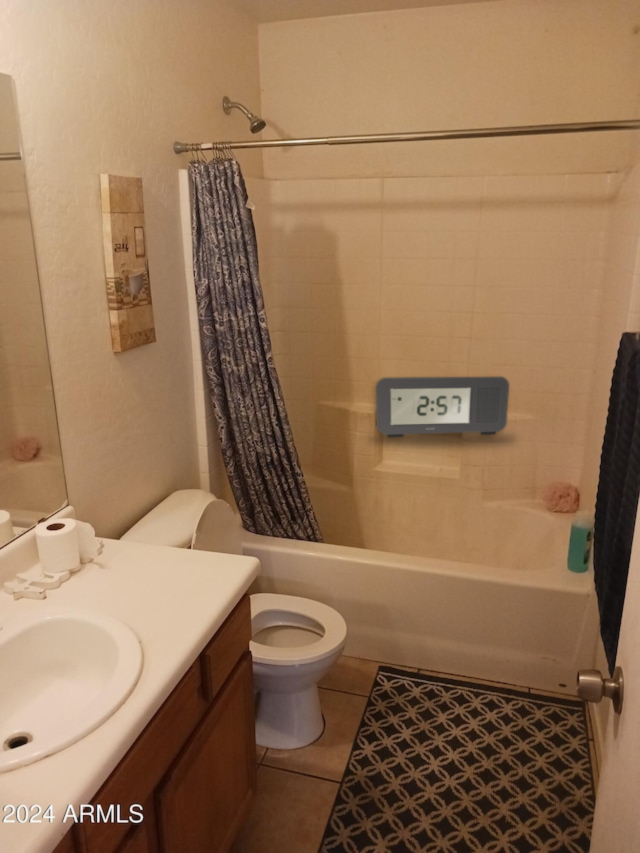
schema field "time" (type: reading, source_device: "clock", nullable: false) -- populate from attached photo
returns 2:57
